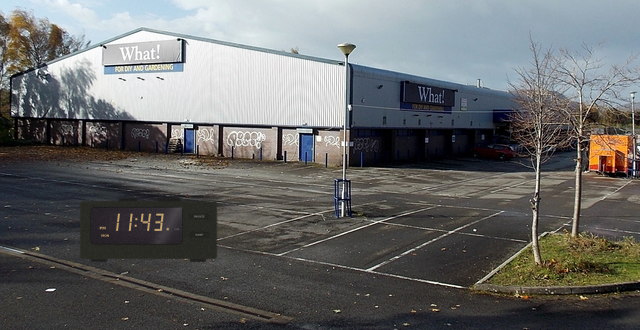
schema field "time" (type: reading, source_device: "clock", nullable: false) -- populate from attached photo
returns 11:43
